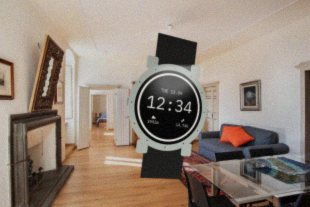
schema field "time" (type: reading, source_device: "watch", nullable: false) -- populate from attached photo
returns 12:34
